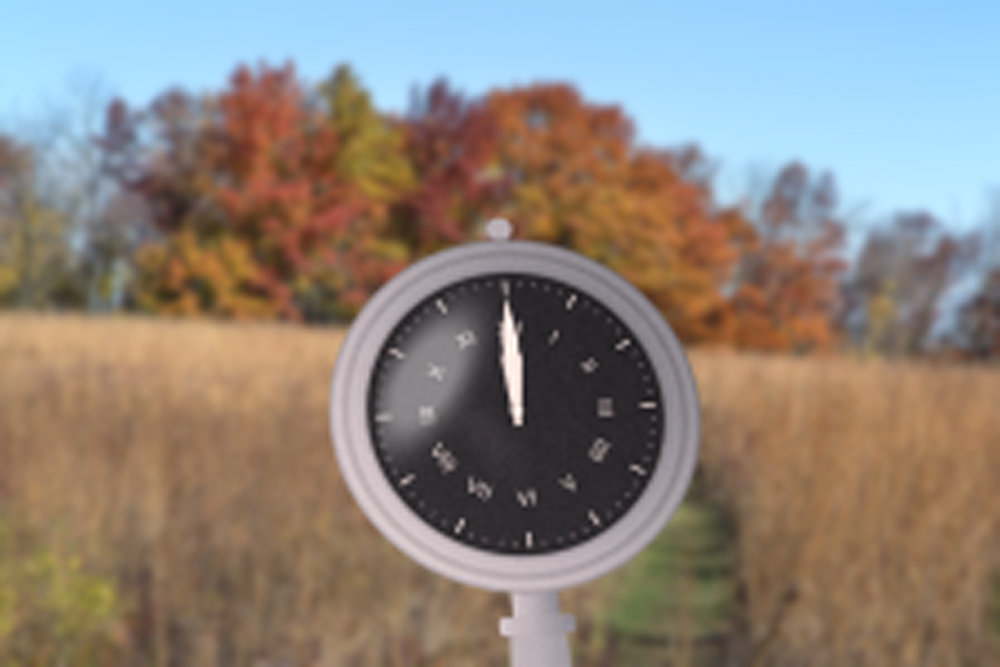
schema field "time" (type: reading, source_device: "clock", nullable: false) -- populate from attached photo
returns 12:00
